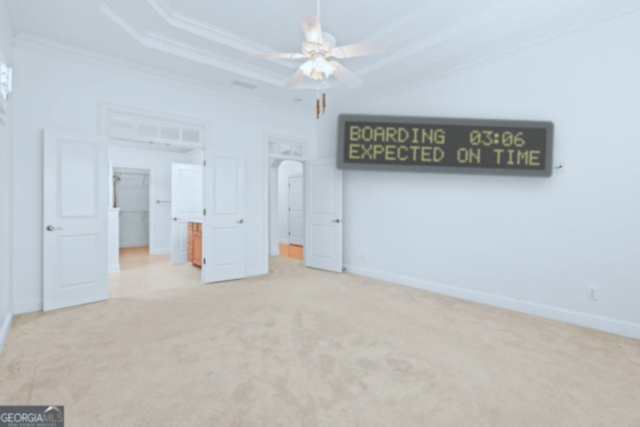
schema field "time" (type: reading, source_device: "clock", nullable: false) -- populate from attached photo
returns 3:06
